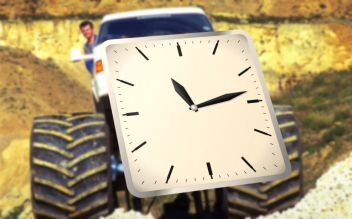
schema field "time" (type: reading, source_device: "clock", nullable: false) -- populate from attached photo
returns 11:13
